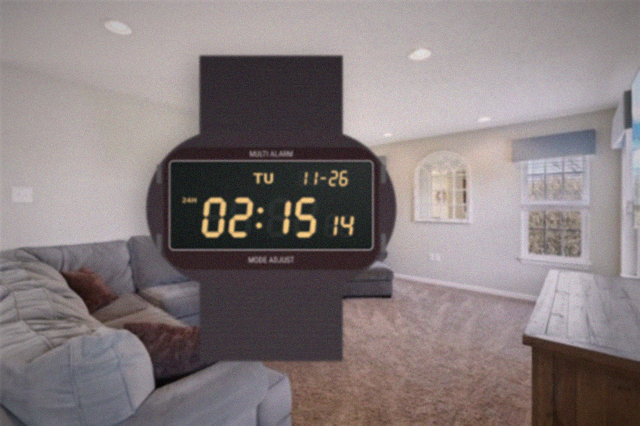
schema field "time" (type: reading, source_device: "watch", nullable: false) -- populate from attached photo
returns 2:15:14
